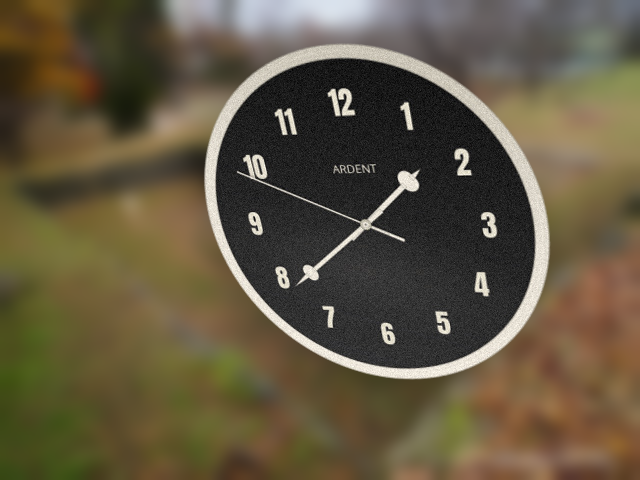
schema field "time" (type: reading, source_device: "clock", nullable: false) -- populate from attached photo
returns 1:38:49
